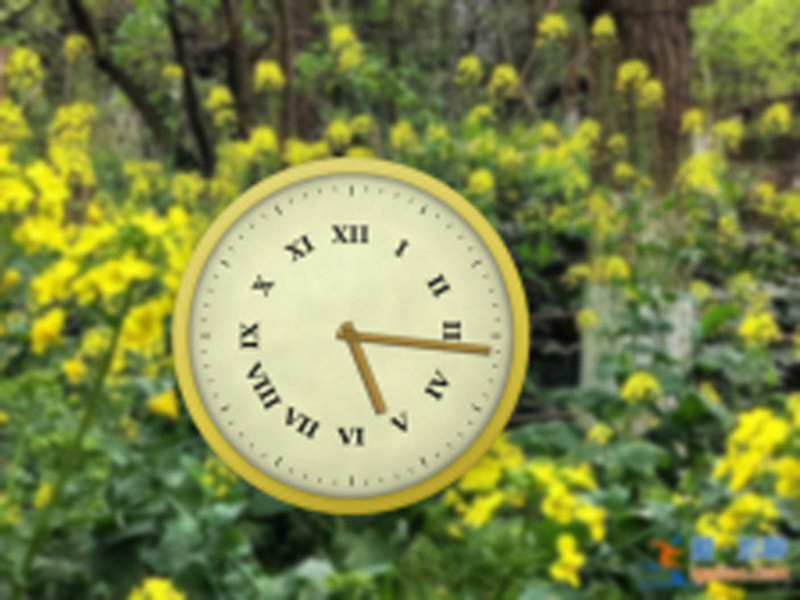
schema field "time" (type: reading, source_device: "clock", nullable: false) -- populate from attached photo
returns 5:16
